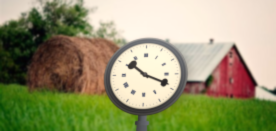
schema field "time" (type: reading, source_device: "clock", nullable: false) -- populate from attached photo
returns 10:19
